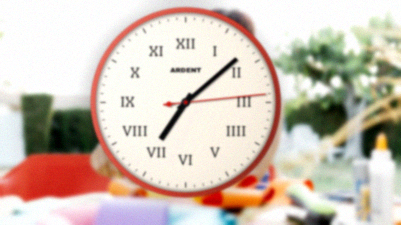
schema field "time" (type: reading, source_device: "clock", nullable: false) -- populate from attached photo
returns 7:08:14
